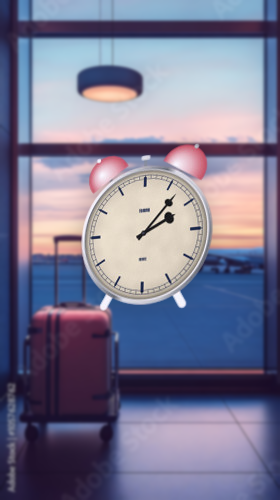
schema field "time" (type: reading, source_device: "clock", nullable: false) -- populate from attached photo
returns 2:07
